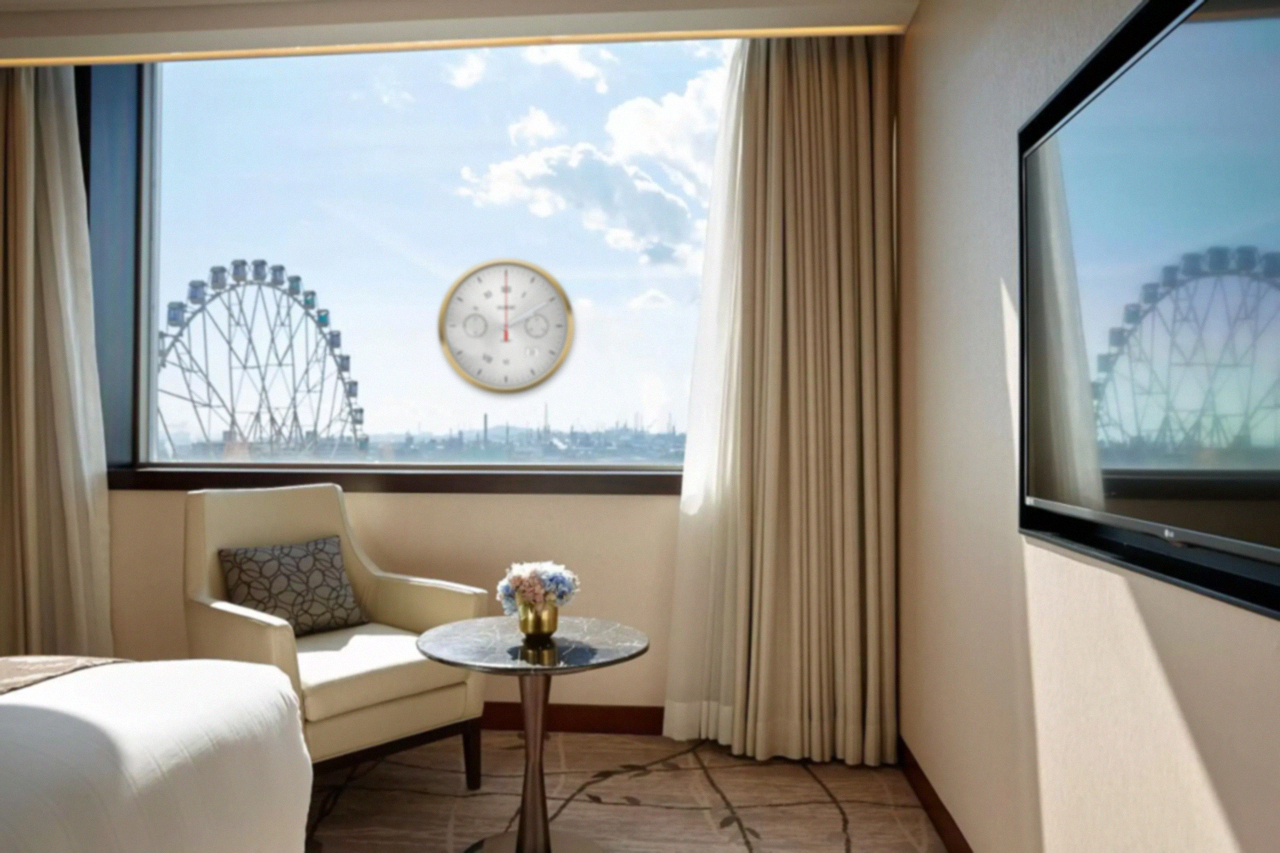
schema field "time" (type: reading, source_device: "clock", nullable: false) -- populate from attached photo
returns 2:10
